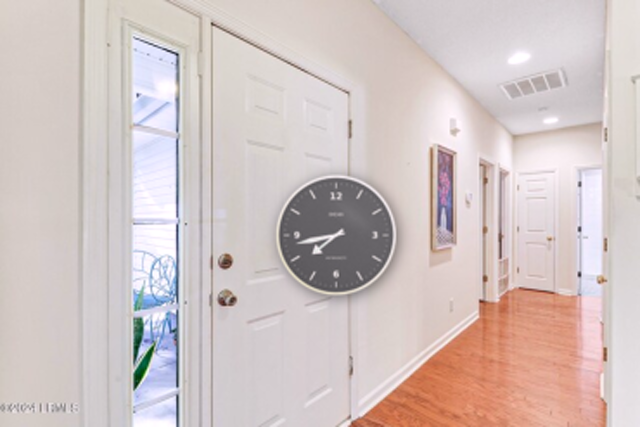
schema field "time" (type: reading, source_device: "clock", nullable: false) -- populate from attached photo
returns 7:43
